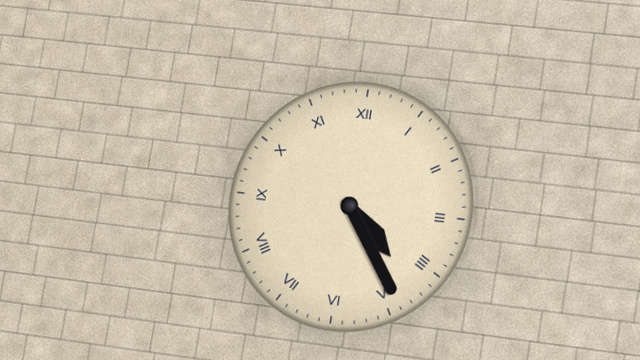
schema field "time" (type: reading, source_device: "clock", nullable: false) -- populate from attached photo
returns 4:24
